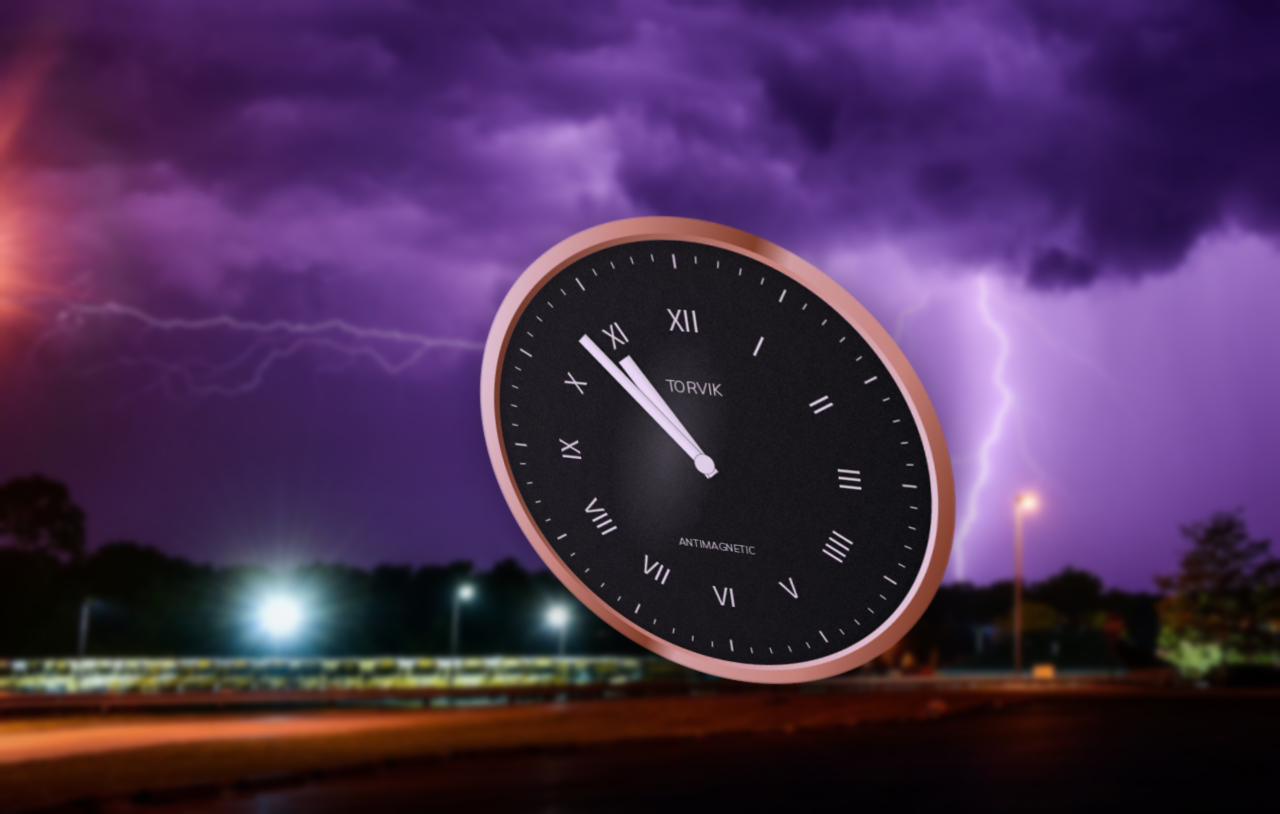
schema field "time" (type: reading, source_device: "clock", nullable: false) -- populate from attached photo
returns 10:53
